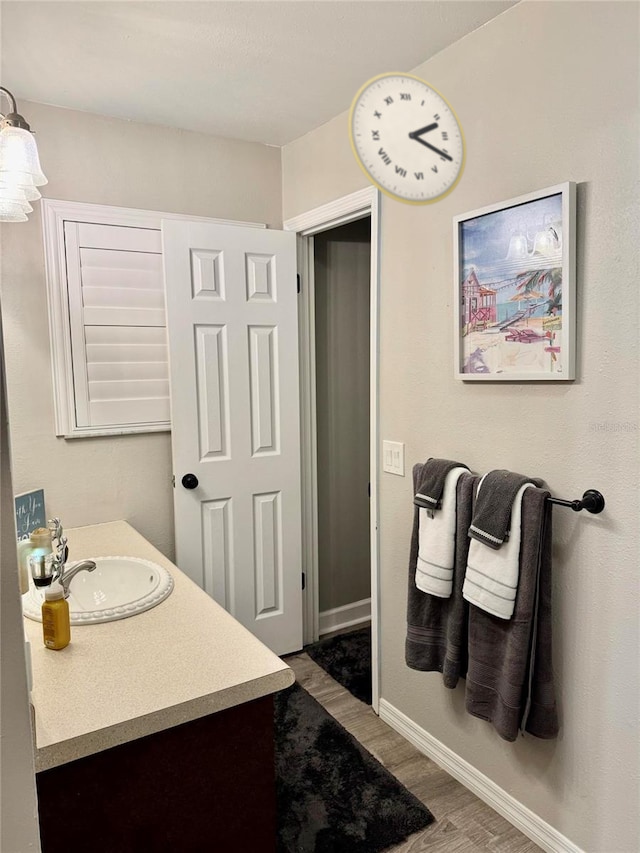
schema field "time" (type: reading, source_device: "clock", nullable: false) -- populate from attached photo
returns 2:20
